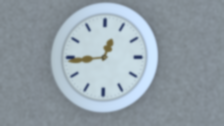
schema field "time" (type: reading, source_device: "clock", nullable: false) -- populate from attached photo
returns 12:44
